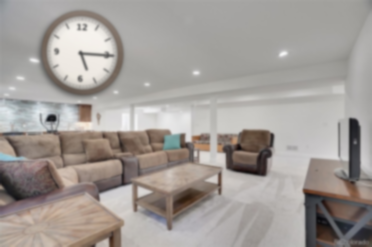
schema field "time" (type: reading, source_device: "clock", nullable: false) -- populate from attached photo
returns 5:15
